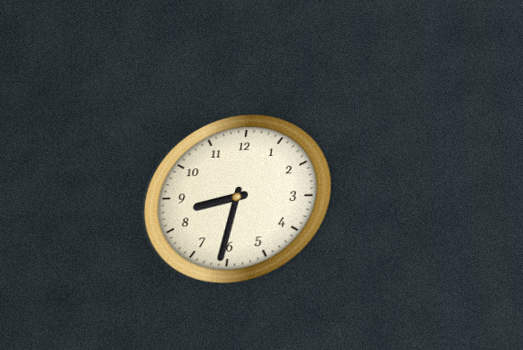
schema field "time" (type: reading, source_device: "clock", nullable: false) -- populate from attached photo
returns 8:31
